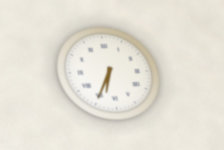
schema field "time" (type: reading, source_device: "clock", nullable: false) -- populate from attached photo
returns 6:35
